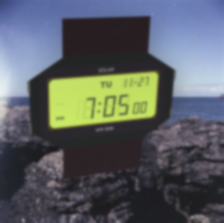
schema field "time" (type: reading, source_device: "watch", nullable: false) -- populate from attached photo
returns 7:05:00
